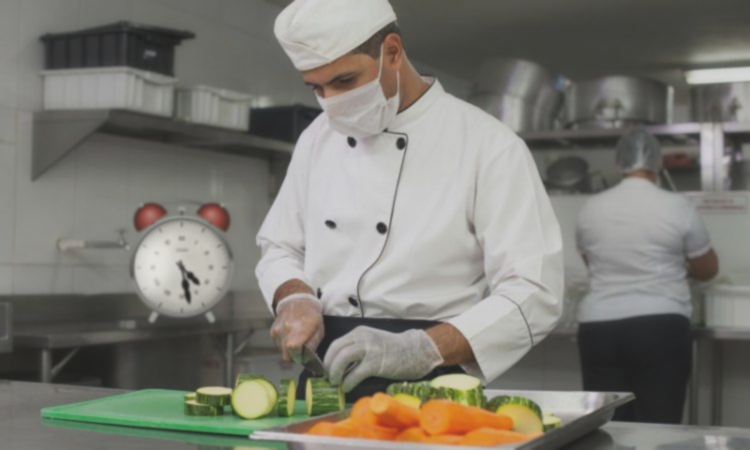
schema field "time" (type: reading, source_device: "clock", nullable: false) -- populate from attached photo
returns 4:28
